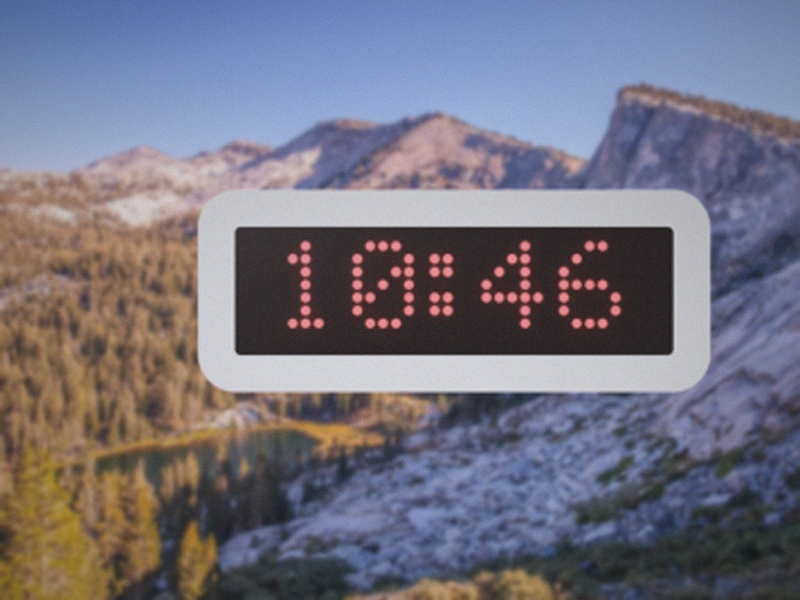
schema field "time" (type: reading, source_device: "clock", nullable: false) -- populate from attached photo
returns 10:46
